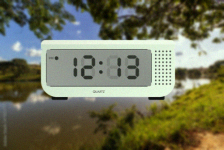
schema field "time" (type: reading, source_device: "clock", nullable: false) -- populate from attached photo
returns 12:13
